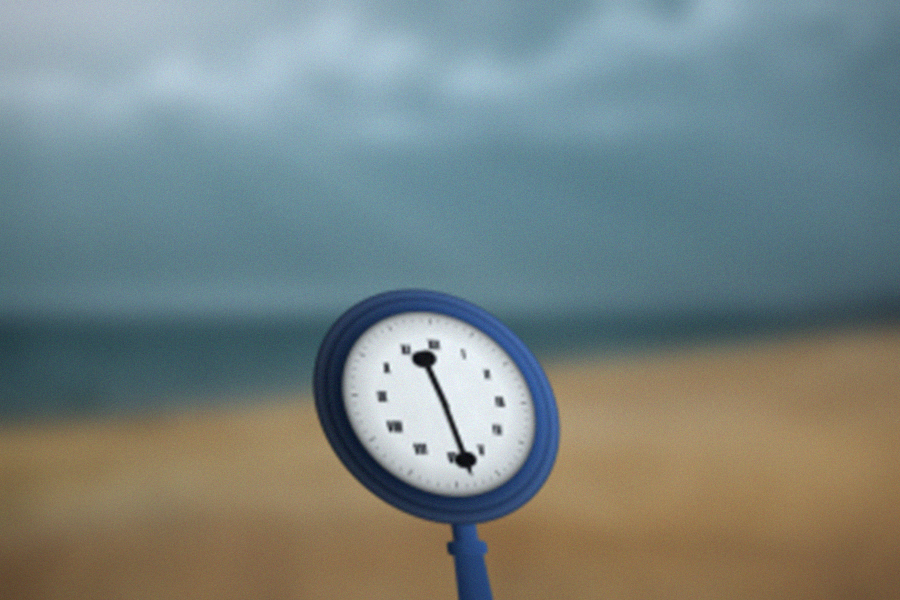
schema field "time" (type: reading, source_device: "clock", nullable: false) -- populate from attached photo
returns 11:28
